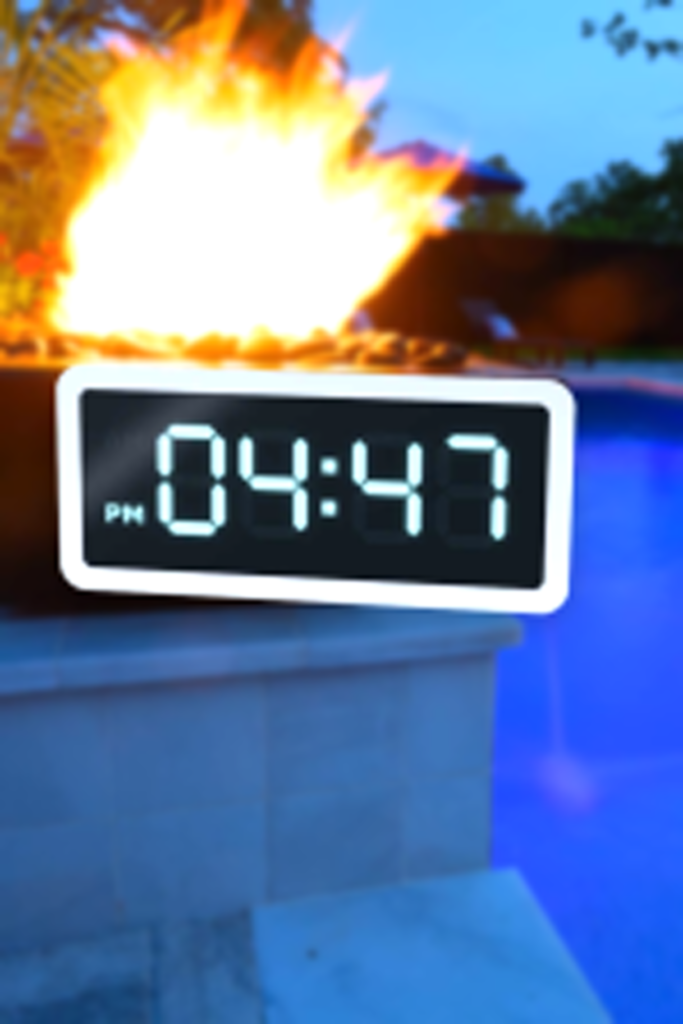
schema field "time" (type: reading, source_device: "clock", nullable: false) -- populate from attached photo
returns 4:47
